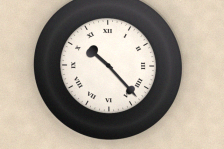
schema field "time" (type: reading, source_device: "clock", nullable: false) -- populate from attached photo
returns 10:23
